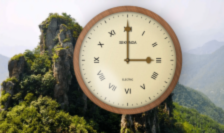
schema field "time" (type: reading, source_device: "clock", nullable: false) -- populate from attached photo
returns 3:00
